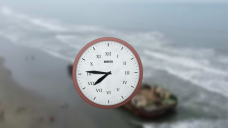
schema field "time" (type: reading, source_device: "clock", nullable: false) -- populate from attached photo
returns 7:46
